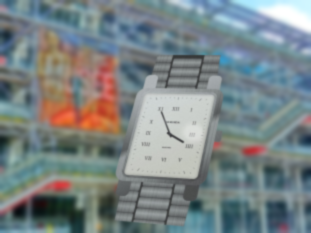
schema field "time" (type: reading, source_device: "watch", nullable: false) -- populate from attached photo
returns 3:55
